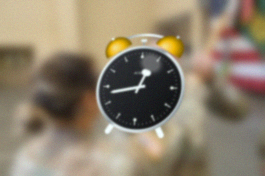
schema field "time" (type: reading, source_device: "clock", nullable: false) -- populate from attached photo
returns 12:43
